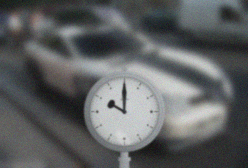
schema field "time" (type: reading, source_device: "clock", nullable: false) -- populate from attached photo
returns 10:00
